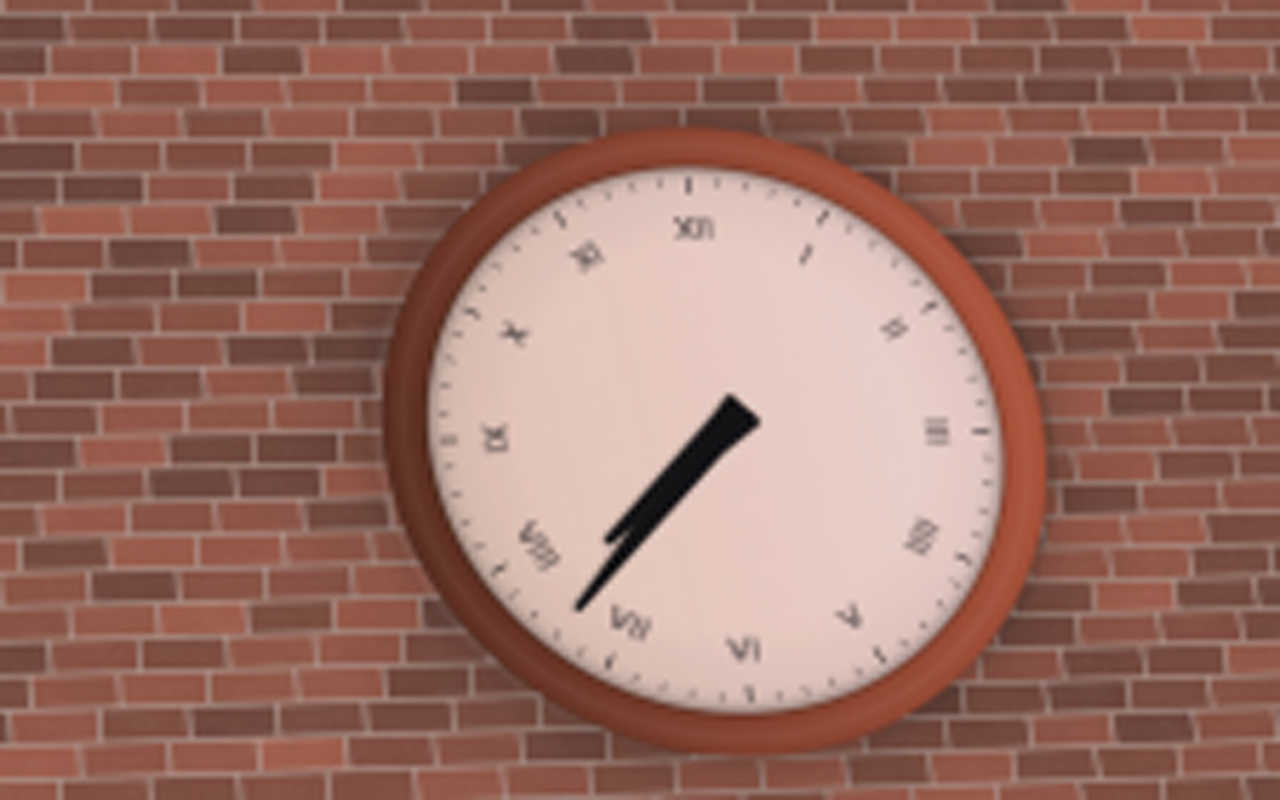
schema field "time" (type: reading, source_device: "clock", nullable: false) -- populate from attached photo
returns 7:37
